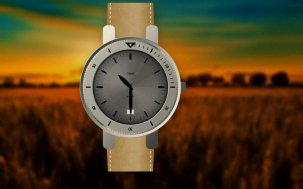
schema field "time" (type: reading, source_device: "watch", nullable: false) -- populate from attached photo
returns 10:30
